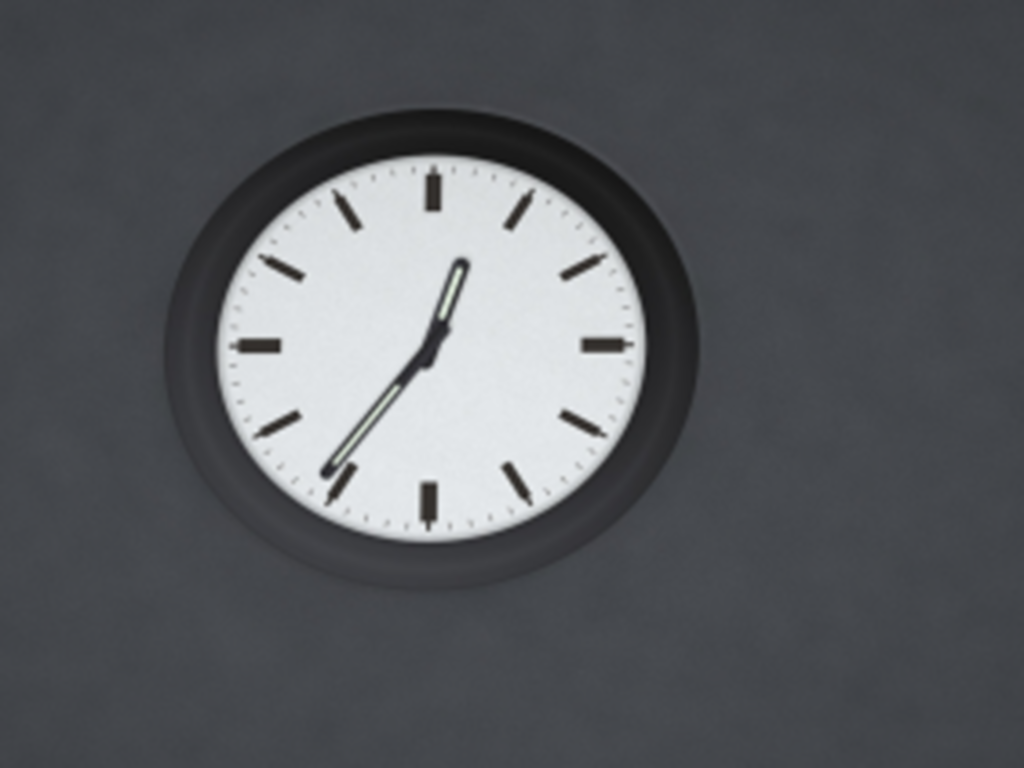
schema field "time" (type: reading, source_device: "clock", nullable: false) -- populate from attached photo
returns 12:36
